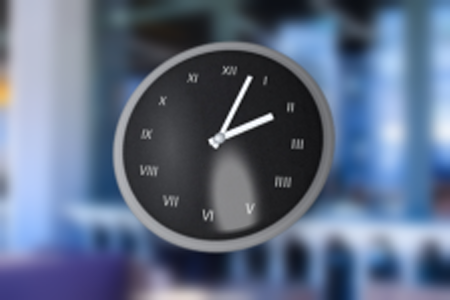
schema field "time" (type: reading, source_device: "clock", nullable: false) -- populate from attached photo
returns 2:03
